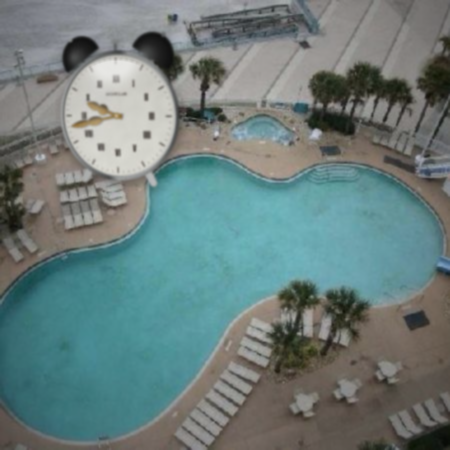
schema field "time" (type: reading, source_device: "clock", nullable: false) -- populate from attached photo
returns 9:43
